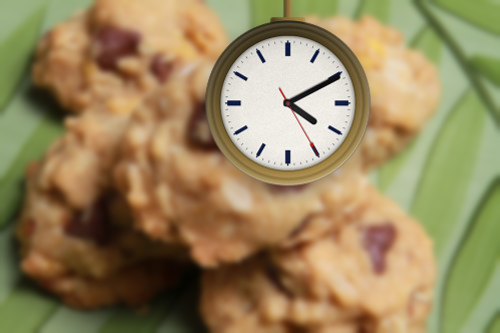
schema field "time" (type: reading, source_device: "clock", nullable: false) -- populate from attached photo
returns 4:10:25
